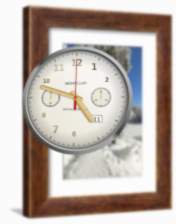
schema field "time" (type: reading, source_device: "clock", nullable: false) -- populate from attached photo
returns 4:48
